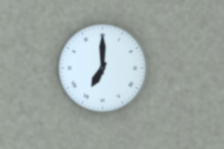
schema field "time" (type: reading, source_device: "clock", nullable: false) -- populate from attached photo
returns 7:00
